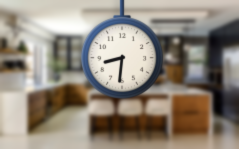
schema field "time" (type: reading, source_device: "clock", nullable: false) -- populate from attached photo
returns 8:31
